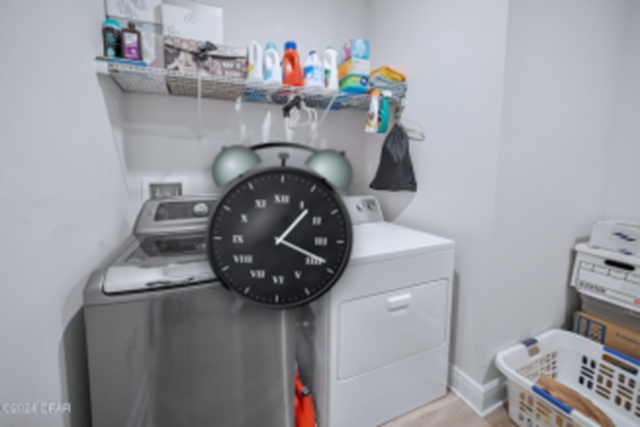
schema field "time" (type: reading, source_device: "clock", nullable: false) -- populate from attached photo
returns 1:19
